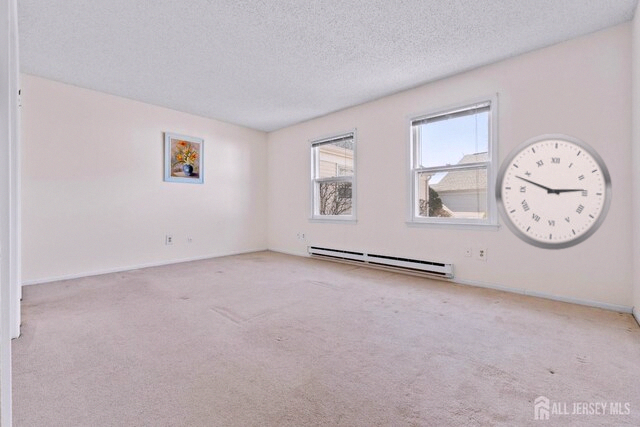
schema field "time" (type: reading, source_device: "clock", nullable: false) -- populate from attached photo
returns 2:48
